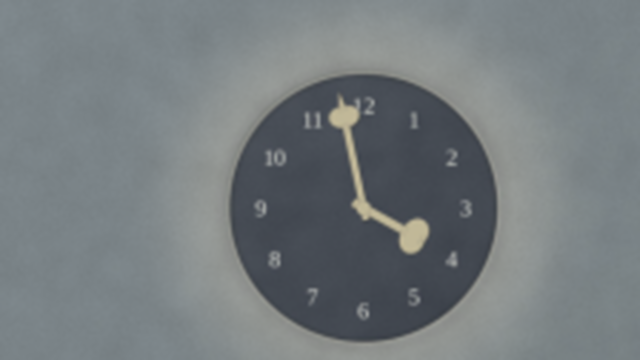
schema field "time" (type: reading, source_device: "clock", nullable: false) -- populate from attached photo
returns 3:58
